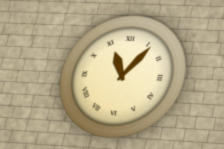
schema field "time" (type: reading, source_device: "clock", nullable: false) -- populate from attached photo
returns 11:06
